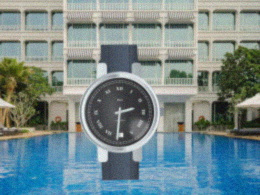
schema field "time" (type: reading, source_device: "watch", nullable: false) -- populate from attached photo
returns 2:31
